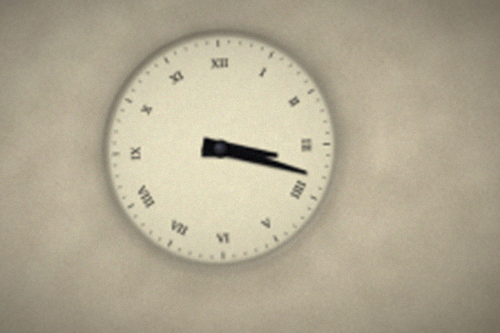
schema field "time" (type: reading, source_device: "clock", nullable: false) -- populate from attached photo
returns 3:18
